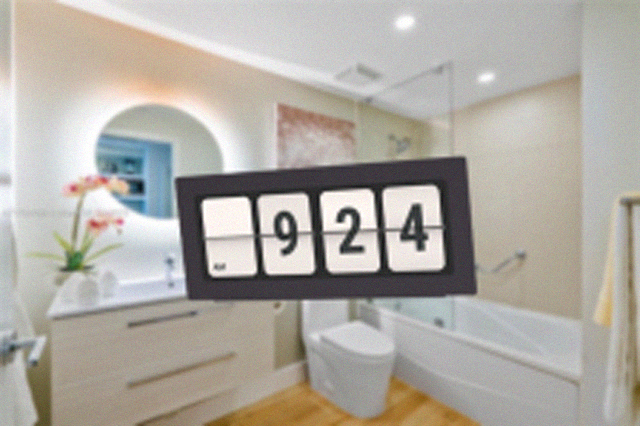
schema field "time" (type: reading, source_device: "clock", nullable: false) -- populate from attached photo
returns 9:24
